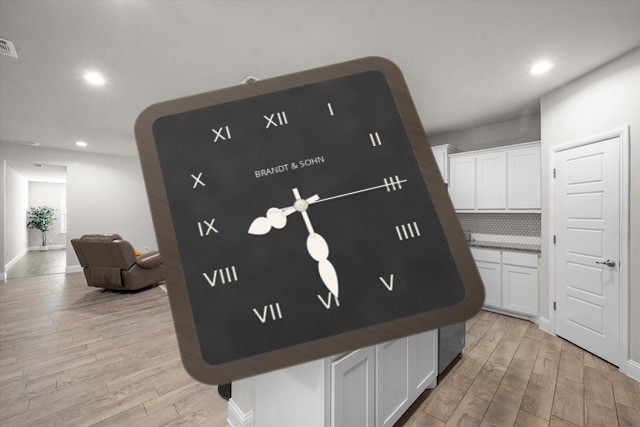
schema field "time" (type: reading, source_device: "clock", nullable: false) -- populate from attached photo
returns 8:29:15
